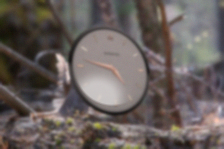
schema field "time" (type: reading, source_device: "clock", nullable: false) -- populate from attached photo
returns 4:47
